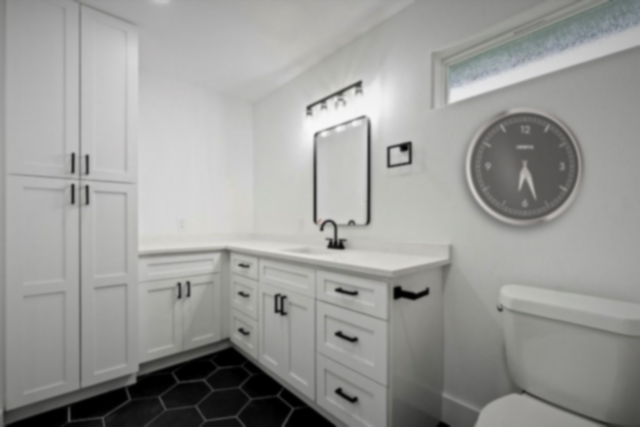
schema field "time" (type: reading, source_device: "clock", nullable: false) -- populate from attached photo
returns 6:27
